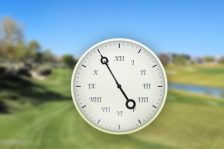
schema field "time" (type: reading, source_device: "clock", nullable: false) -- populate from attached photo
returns 4:55
